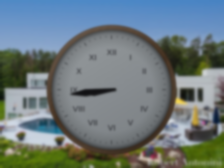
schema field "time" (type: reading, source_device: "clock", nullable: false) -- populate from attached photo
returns 8:44
